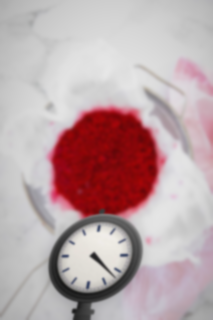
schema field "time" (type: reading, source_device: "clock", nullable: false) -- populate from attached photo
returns 4:22
